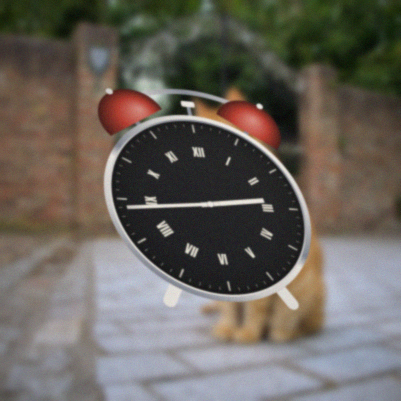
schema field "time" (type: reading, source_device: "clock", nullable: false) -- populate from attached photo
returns 2:44
